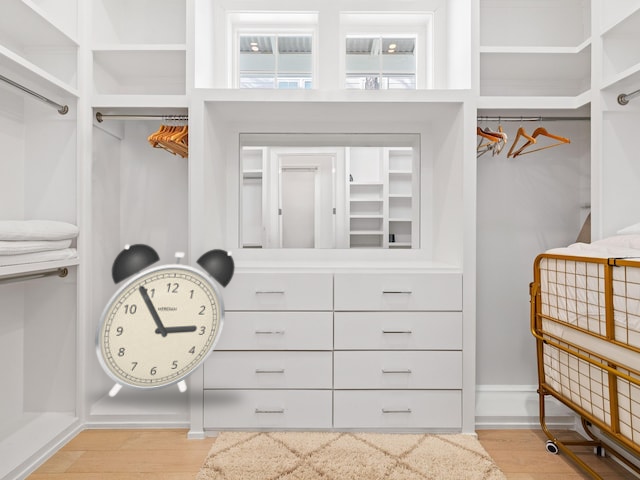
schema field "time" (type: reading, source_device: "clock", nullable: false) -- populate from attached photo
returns 2:54
